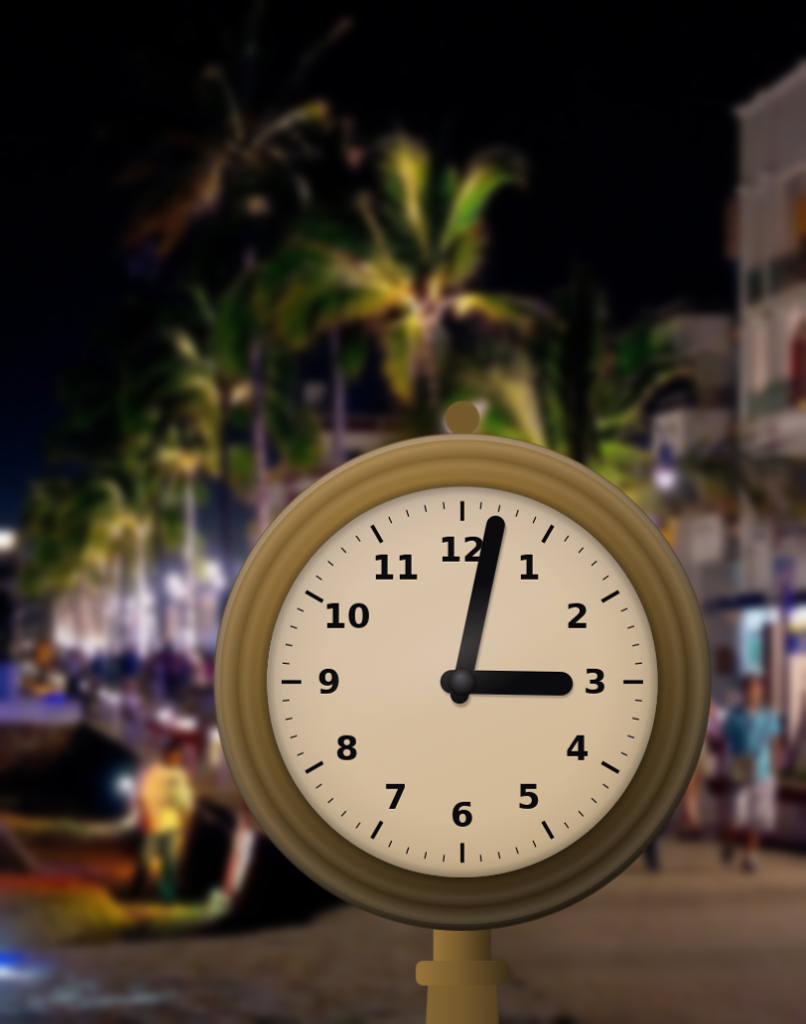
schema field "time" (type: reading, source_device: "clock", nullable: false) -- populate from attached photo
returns 3:02
